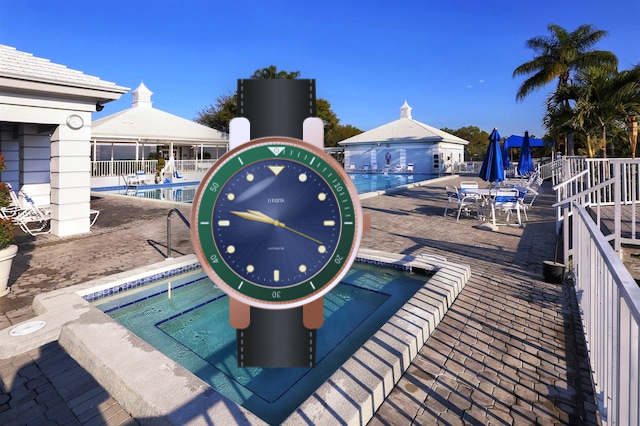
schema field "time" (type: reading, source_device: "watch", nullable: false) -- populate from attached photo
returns 9:47:19
